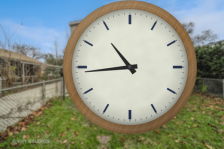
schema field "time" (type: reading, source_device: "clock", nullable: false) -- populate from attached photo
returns 10:44
